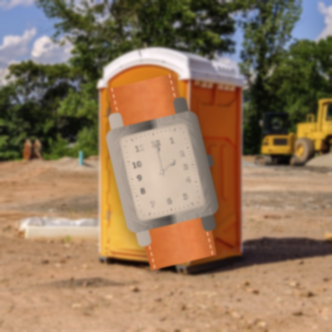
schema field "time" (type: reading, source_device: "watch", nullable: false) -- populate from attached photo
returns 2:00
